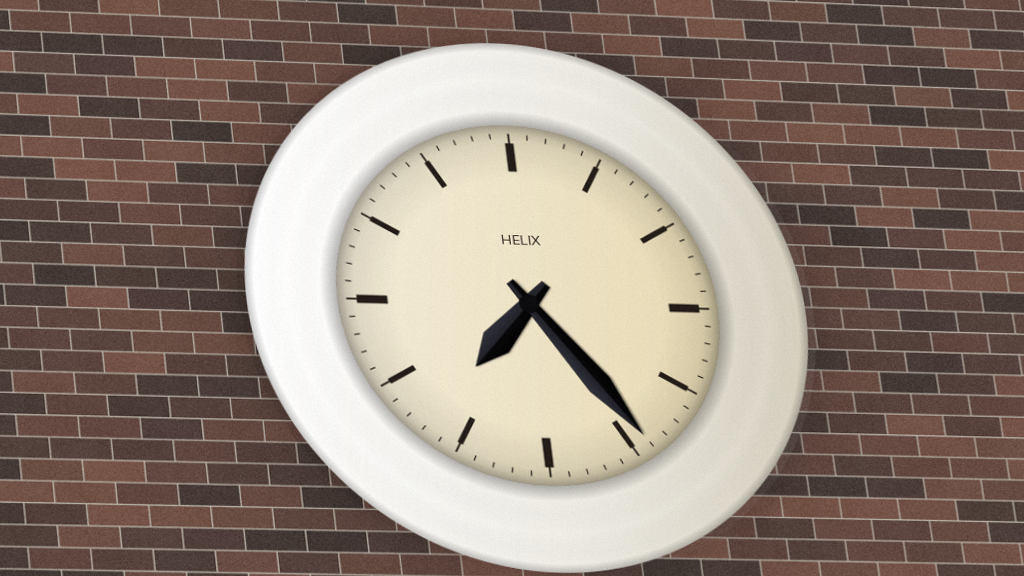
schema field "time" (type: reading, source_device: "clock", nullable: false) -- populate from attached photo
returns 7:24
